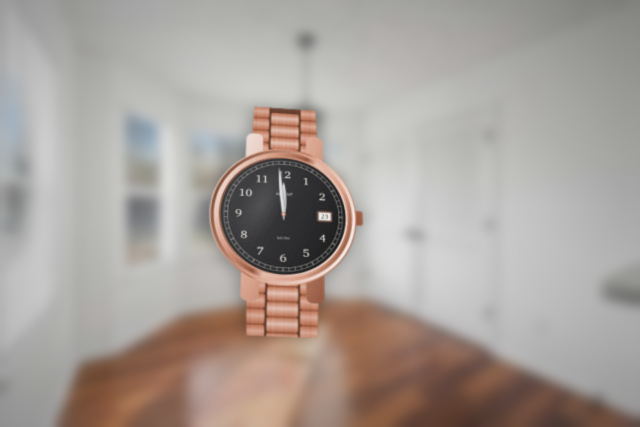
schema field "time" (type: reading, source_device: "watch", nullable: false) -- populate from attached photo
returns 11:59
